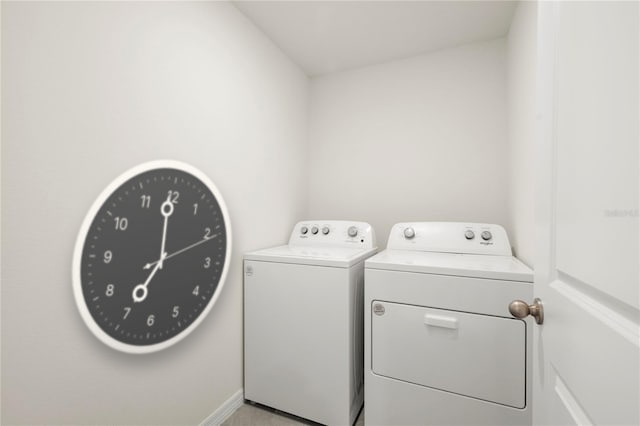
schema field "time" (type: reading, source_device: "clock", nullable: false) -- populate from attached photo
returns 6:59:11
